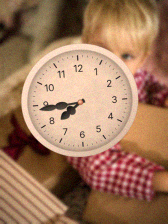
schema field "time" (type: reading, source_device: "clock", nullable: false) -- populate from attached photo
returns 7:44
